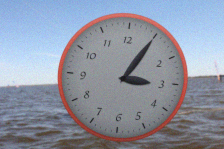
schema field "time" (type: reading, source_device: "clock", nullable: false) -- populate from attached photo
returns 3:05
